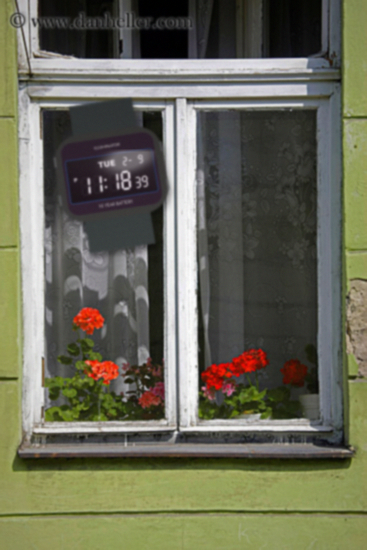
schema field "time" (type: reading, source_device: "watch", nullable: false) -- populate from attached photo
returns 11:18:39
